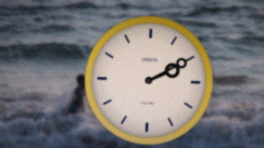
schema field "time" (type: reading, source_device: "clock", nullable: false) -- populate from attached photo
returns 2:10
